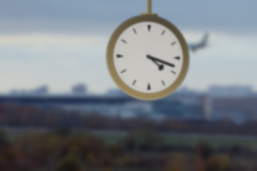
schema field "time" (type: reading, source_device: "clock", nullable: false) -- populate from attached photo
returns 4:18
